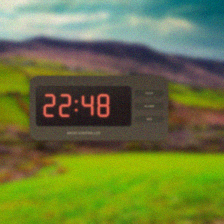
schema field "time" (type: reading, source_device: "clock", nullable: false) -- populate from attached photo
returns 22:48
